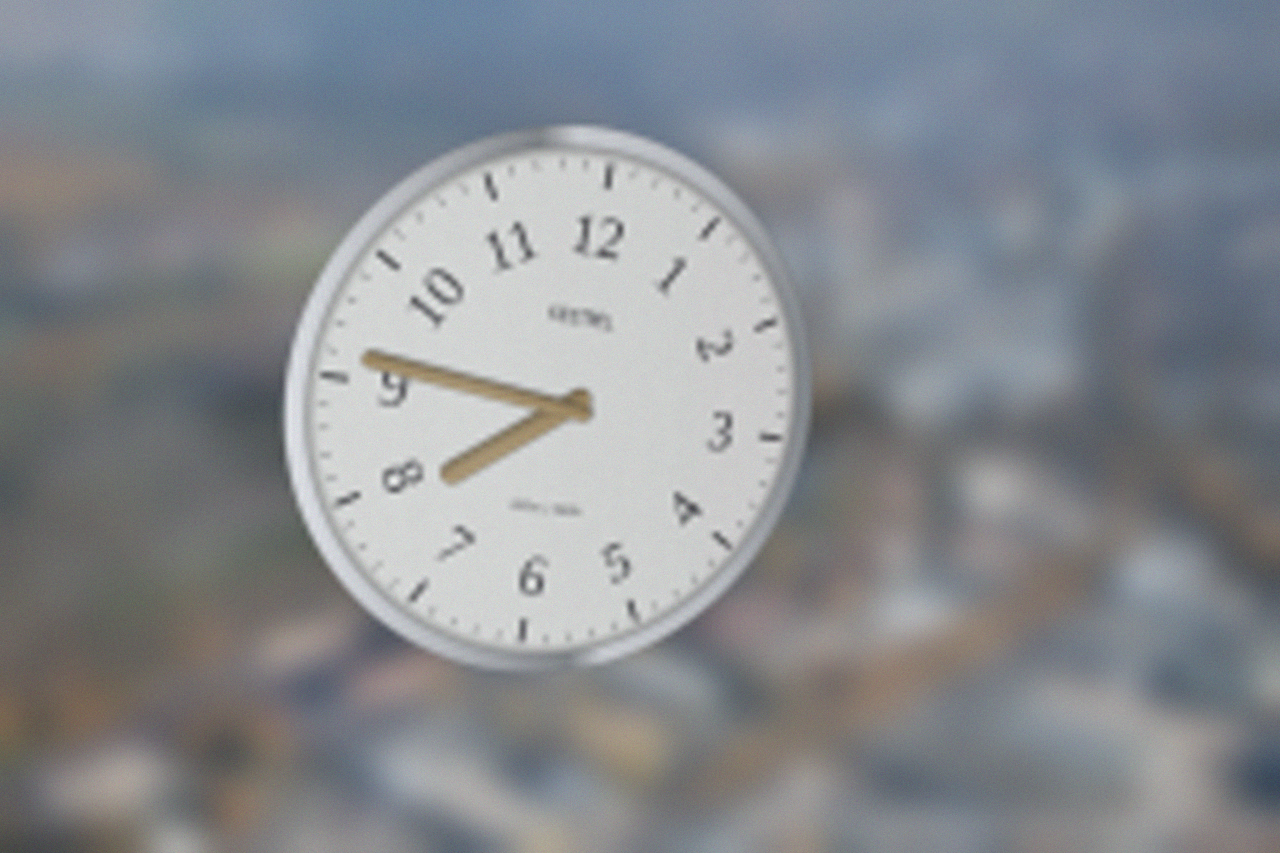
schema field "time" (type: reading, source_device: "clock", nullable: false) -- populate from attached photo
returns 7:46
